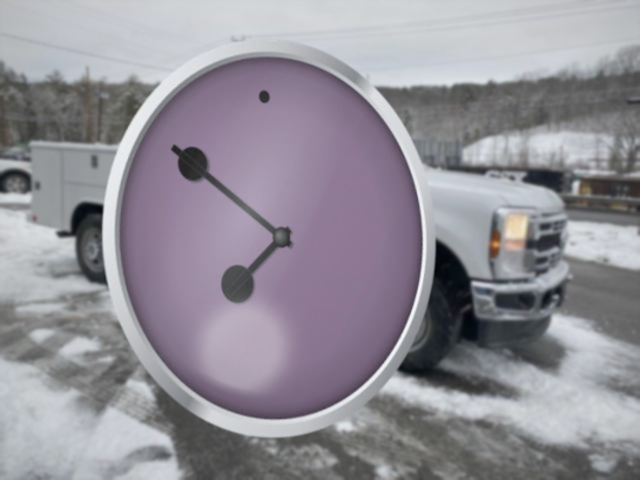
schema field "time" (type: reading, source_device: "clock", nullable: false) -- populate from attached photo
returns 7:52
